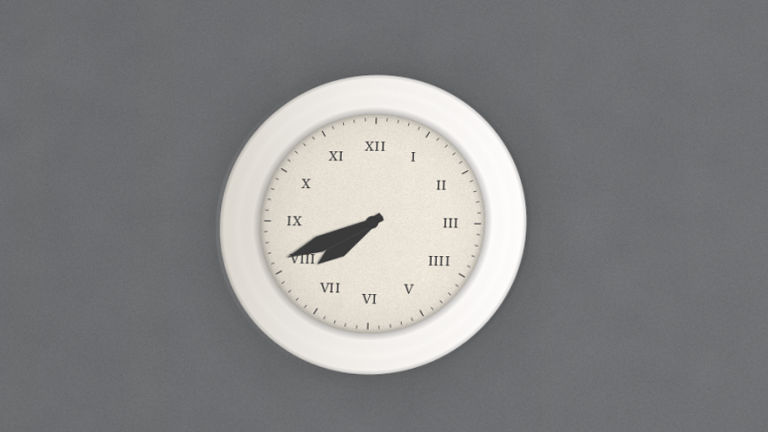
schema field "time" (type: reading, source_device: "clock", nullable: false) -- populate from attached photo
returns 7:41
